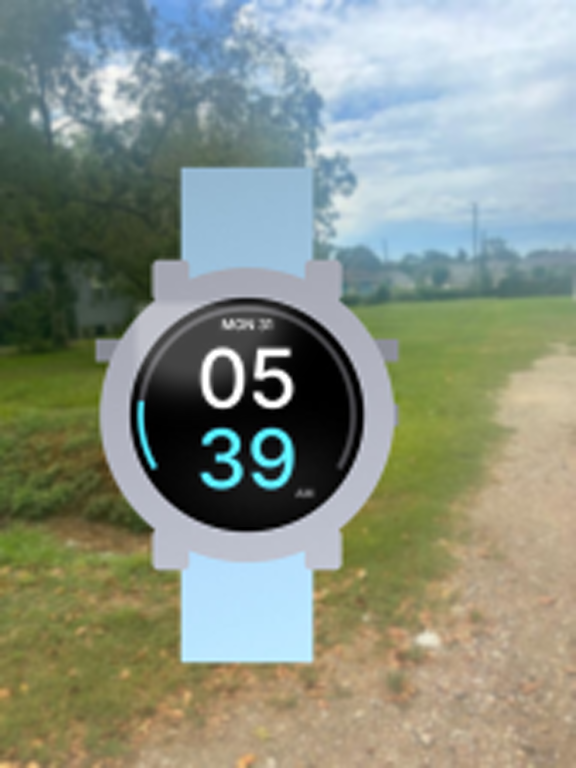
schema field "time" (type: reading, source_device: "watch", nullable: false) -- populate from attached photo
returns 5:39
